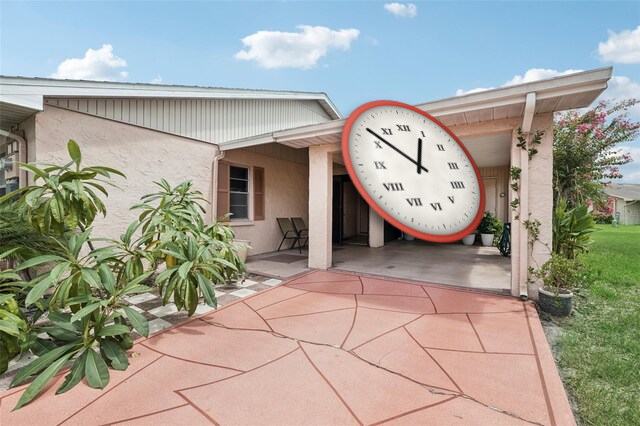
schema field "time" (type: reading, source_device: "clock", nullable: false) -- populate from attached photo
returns 12:52
